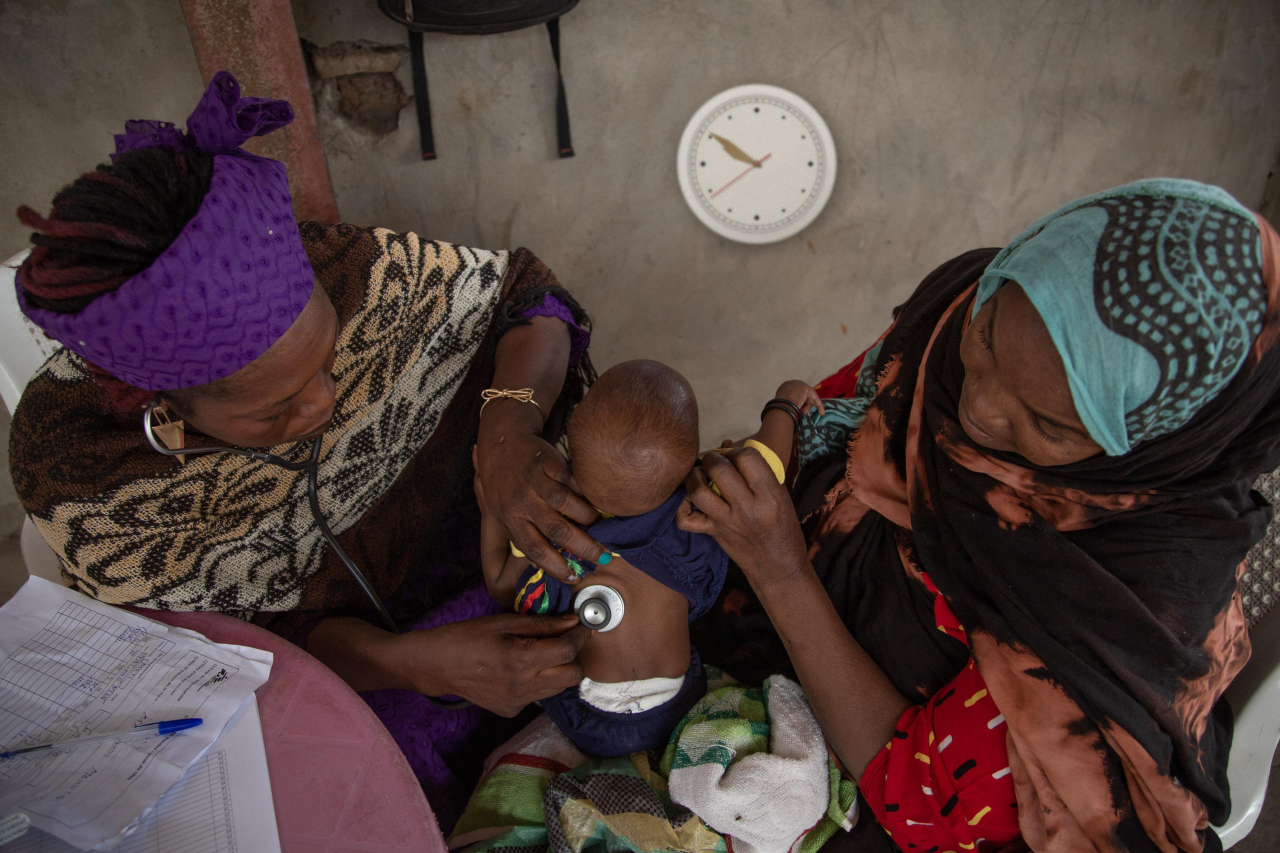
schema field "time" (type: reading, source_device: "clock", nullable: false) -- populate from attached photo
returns 9:50:39
